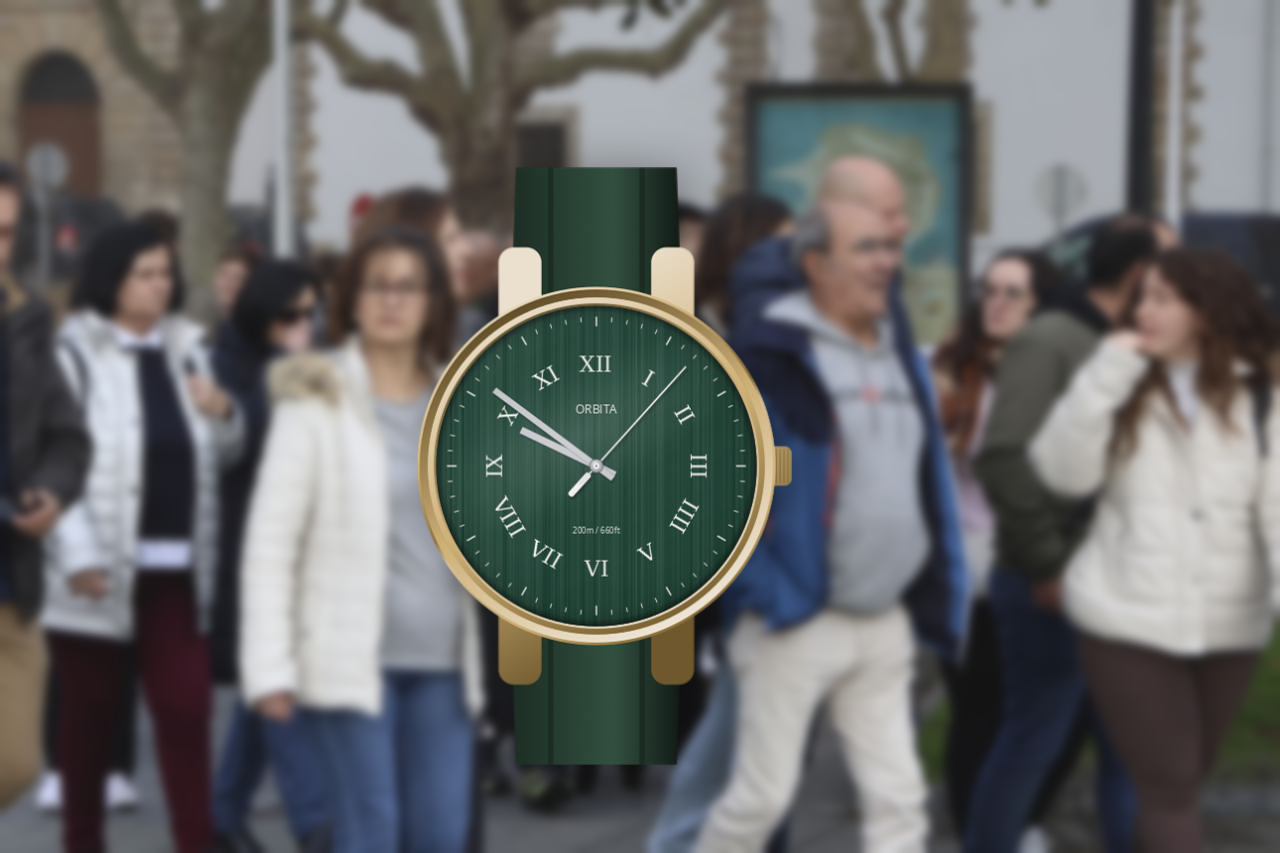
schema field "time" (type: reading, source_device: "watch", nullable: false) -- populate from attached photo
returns 9:51:07
